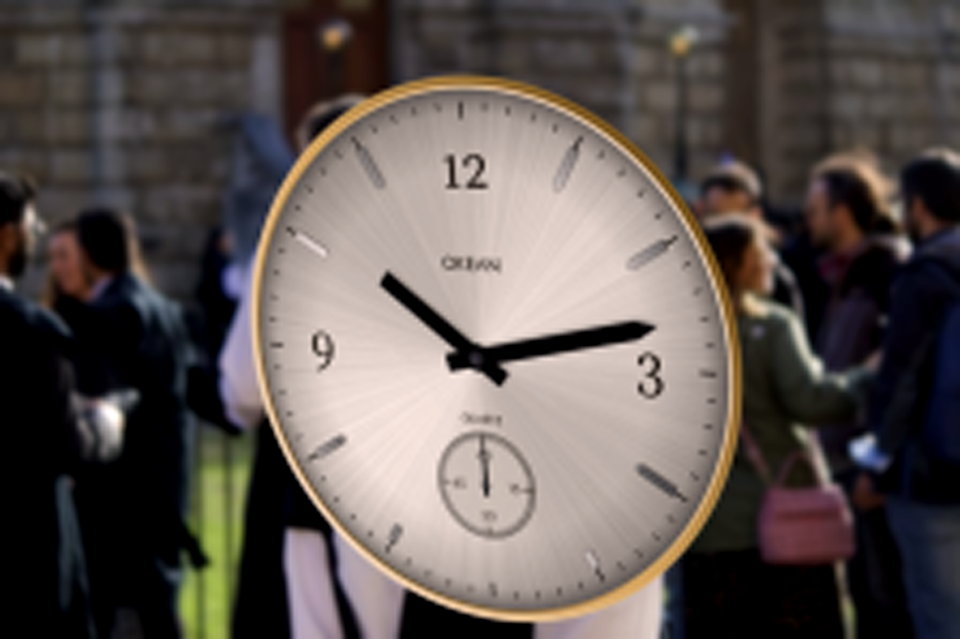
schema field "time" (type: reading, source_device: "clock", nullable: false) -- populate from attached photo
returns 10:13
